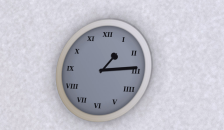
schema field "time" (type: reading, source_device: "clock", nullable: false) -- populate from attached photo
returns 1:14
